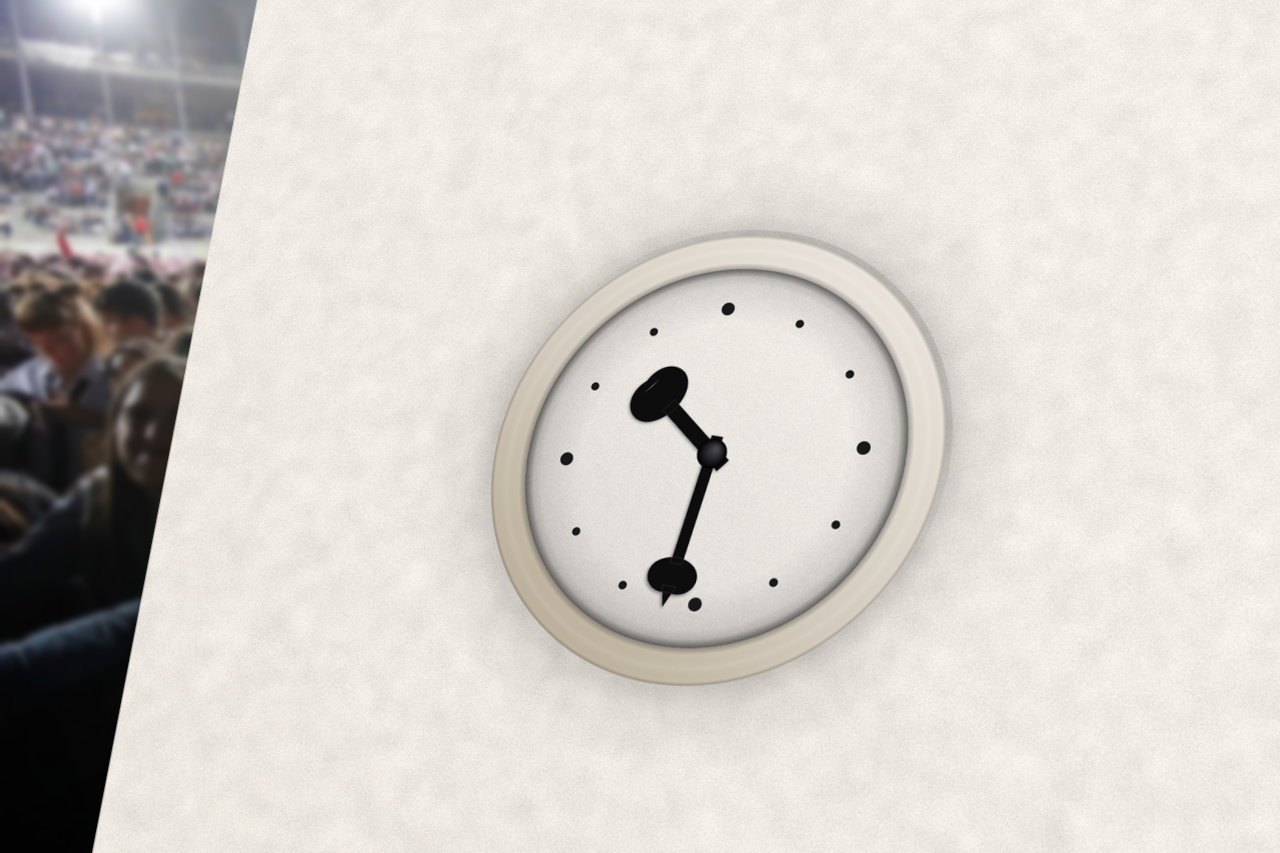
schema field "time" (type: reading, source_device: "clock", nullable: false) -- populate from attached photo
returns 10:32
